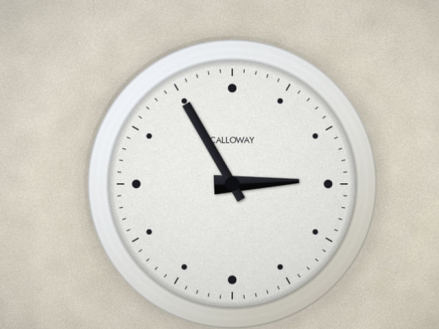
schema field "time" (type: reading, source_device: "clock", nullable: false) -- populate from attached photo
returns 2:55
